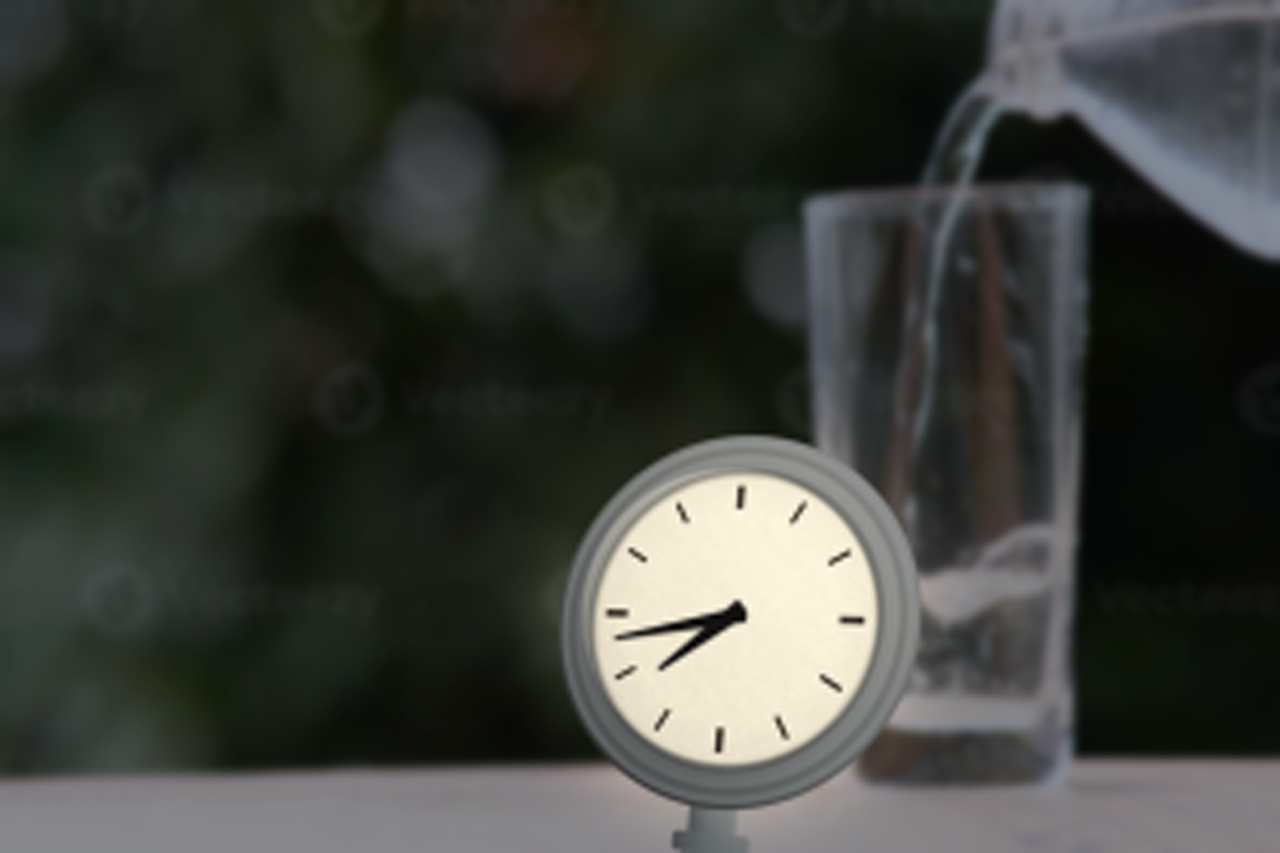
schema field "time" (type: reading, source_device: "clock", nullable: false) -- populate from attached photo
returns 7:43
